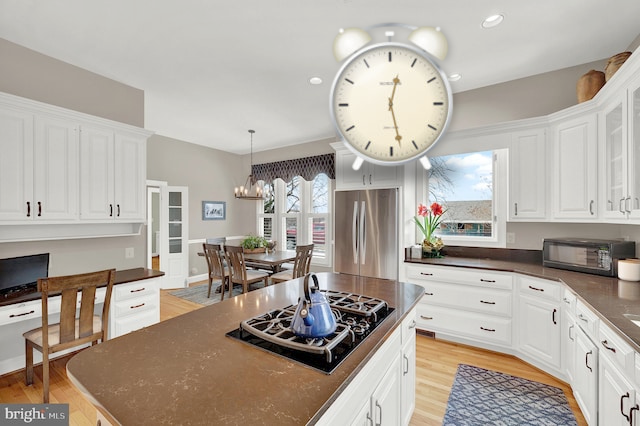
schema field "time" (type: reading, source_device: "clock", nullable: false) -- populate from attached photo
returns 12:28
